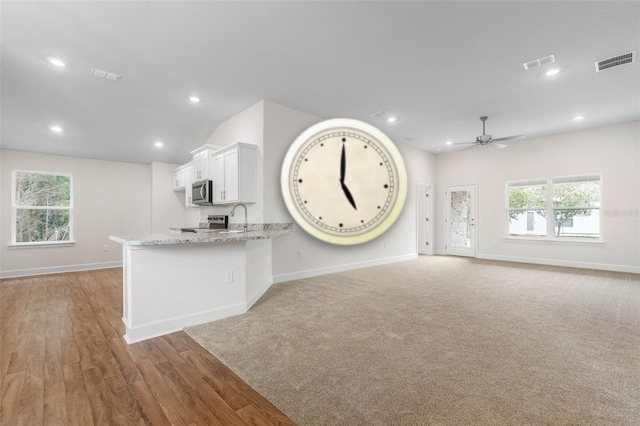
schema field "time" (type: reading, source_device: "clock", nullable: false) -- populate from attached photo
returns 5:00
